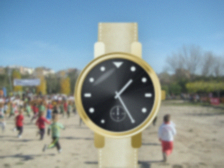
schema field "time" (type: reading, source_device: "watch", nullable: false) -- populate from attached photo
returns 1:25
